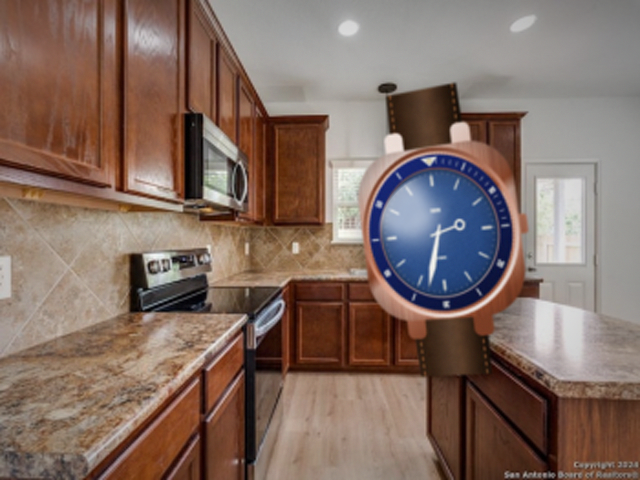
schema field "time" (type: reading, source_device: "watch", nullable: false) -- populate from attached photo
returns 2:33
